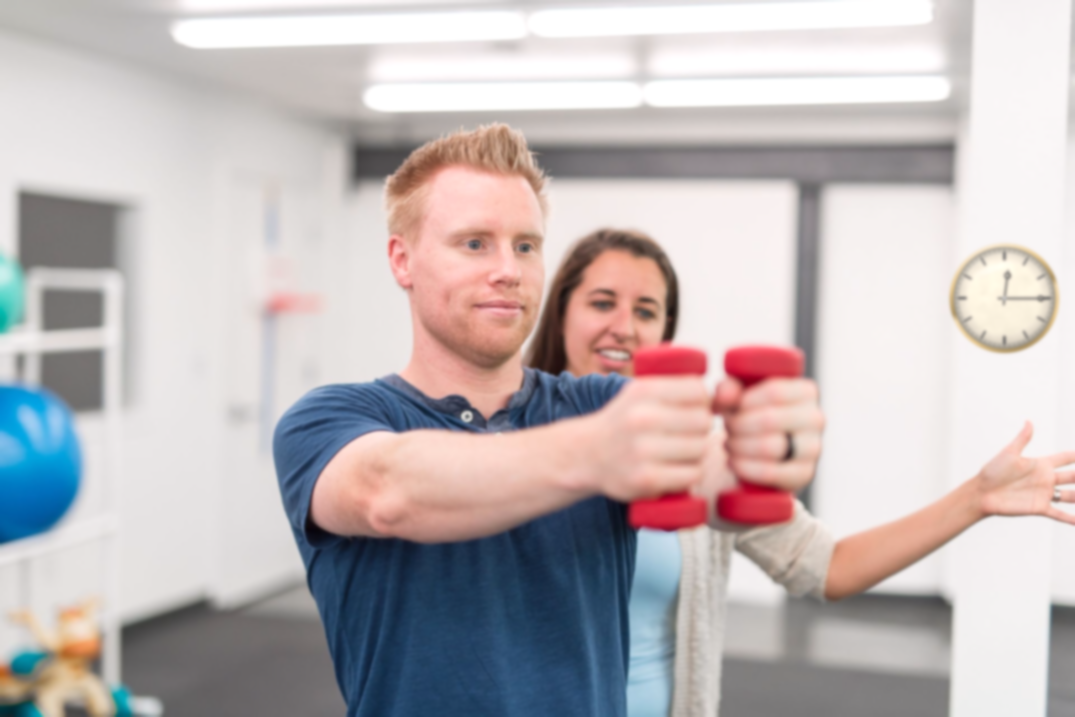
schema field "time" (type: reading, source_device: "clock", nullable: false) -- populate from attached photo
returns 12:15
